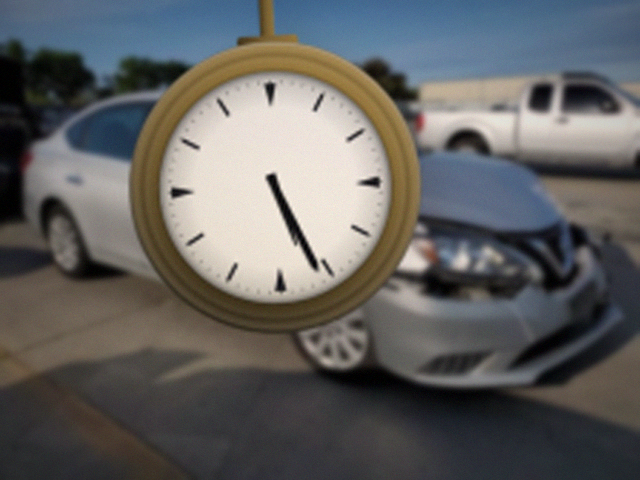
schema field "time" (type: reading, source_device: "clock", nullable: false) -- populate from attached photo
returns 5:26
